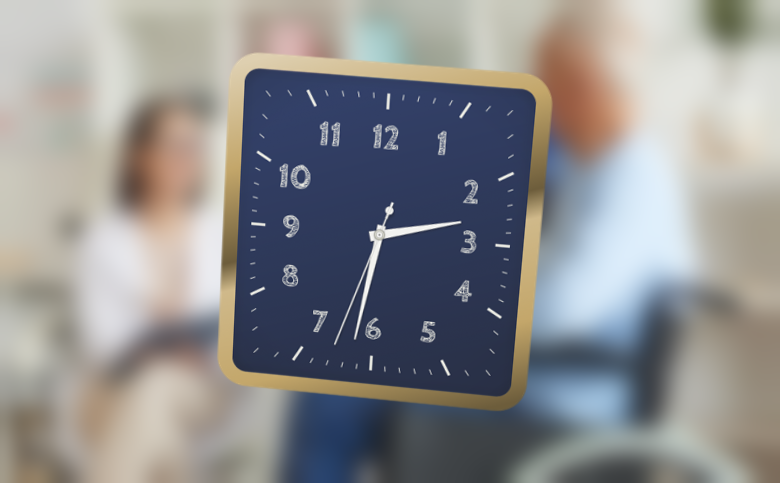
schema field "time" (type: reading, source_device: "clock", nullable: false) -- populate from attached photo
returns 2:31:33
